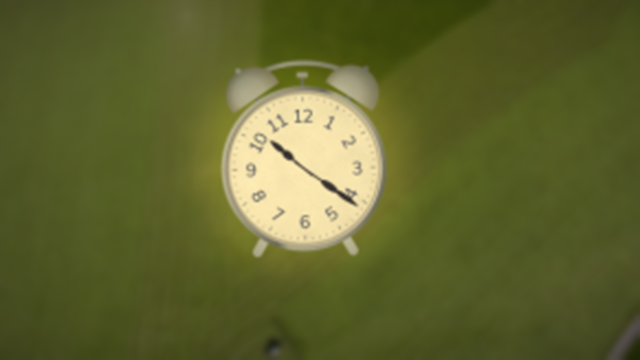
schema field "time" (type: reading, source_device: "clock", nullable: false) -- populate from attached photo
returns 10:21
